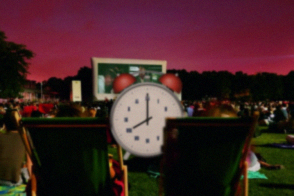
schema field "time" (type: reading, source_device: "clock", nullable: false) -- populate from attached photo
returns 8:00
